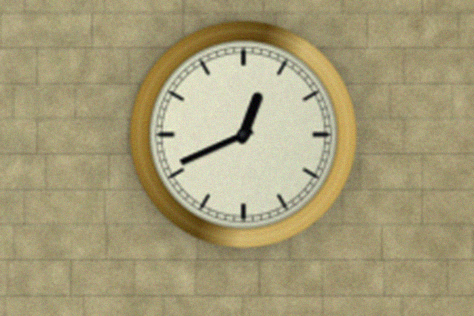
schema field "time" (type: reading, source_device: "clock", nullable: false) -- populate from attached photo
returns 12:41
